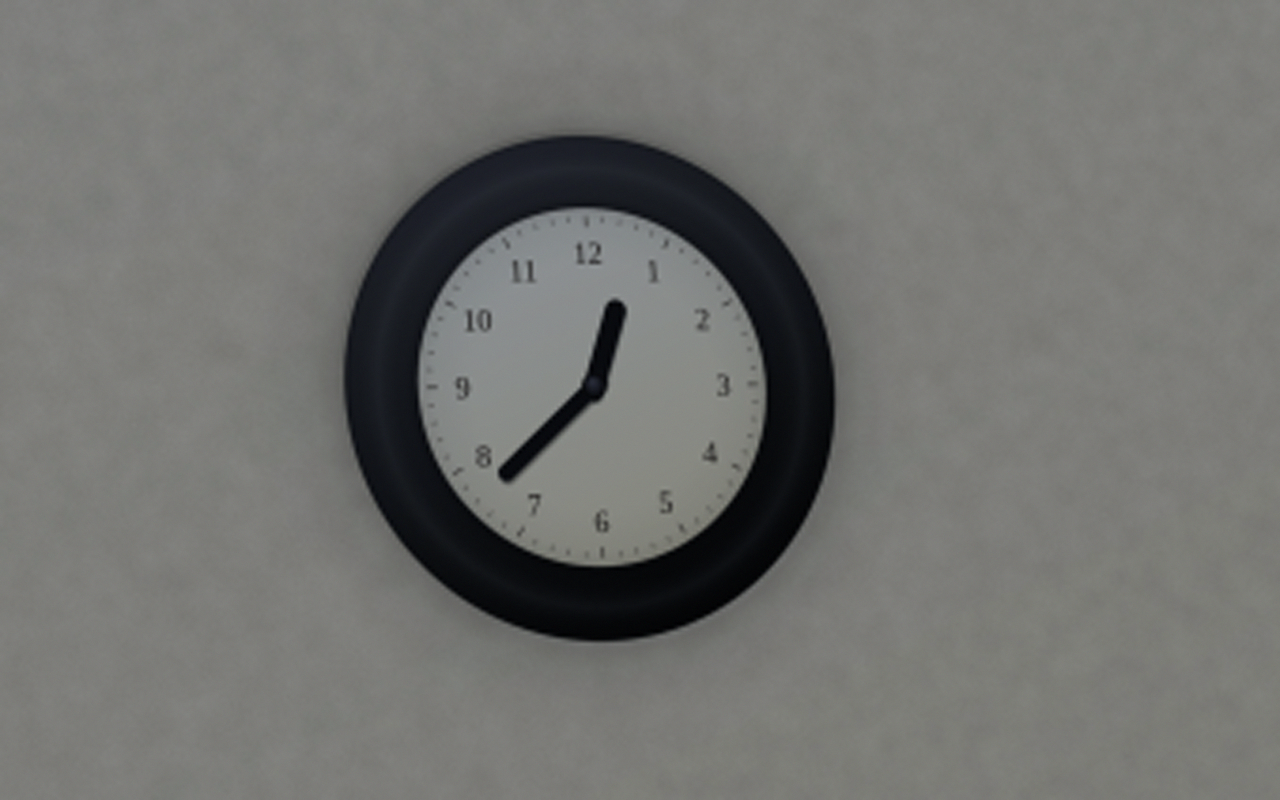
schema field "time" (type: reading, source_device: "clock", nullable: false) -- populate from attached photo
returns 12:38
